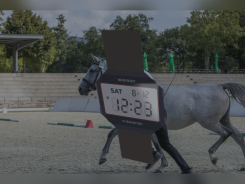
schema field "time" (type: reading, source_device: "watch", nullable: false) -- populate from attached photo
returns 12:23
